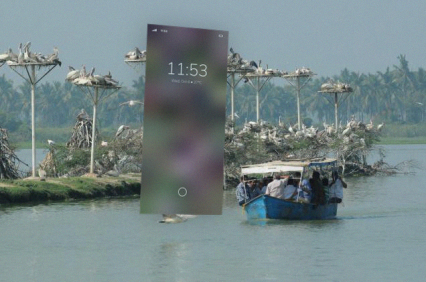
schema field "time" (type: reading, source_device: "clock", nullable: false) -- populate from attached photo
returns 11:53
